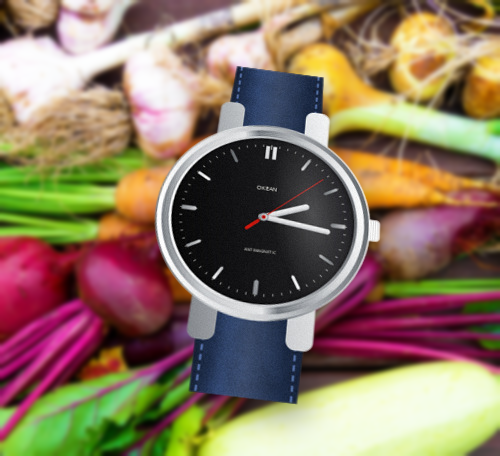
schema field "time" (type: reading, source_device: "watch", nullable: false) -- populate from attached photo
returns 2:16:08
